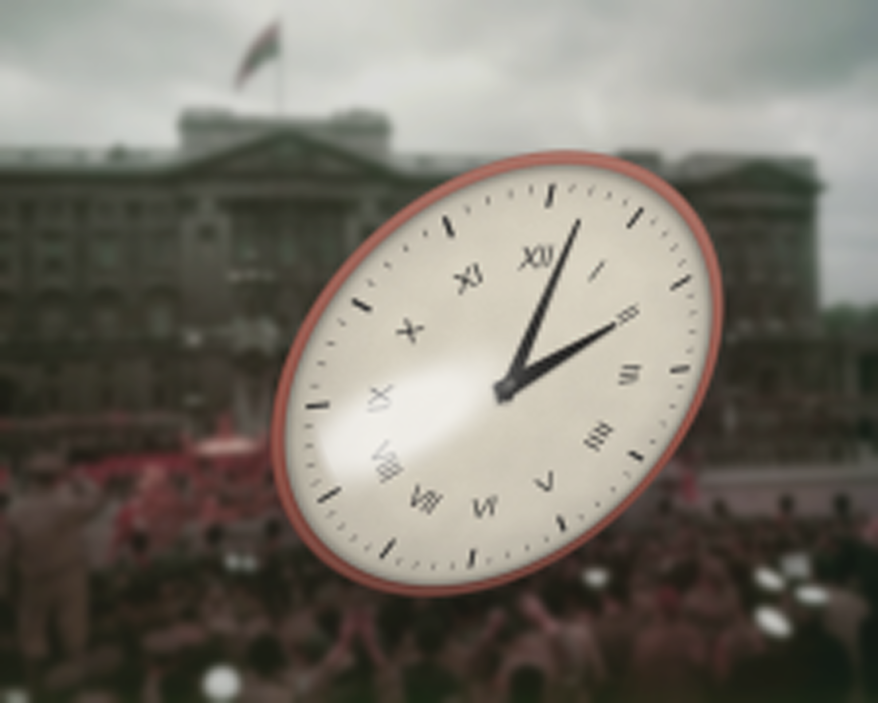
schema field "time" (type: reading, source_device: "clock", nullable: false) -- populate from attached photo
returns 2:02
